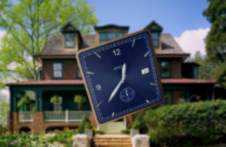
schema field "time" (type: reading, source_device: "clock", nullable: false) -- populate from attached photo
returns 12:38
